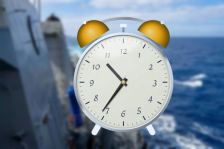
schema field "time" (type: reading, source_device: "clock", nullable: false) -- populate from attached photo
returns 10:36
